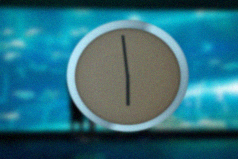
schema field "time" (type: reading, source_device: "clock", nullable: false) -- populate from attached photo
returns 5:59
